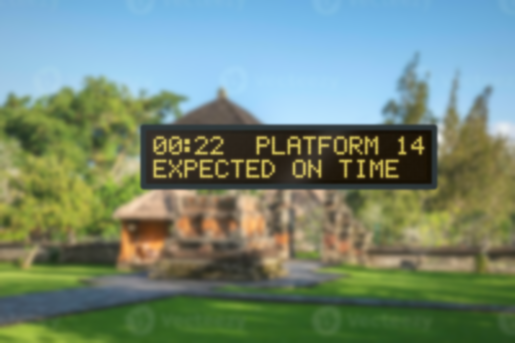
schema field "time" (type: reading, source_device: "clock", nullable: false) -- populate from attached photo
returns 0:22
